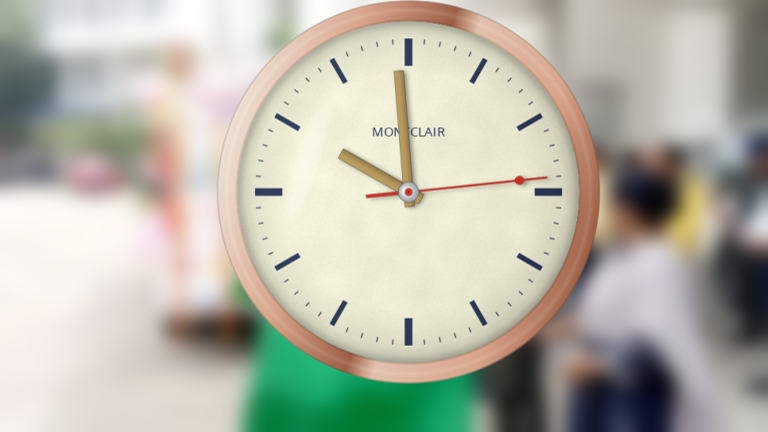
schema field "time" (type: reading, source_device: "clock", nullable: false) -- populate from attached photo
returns 9:59:14
